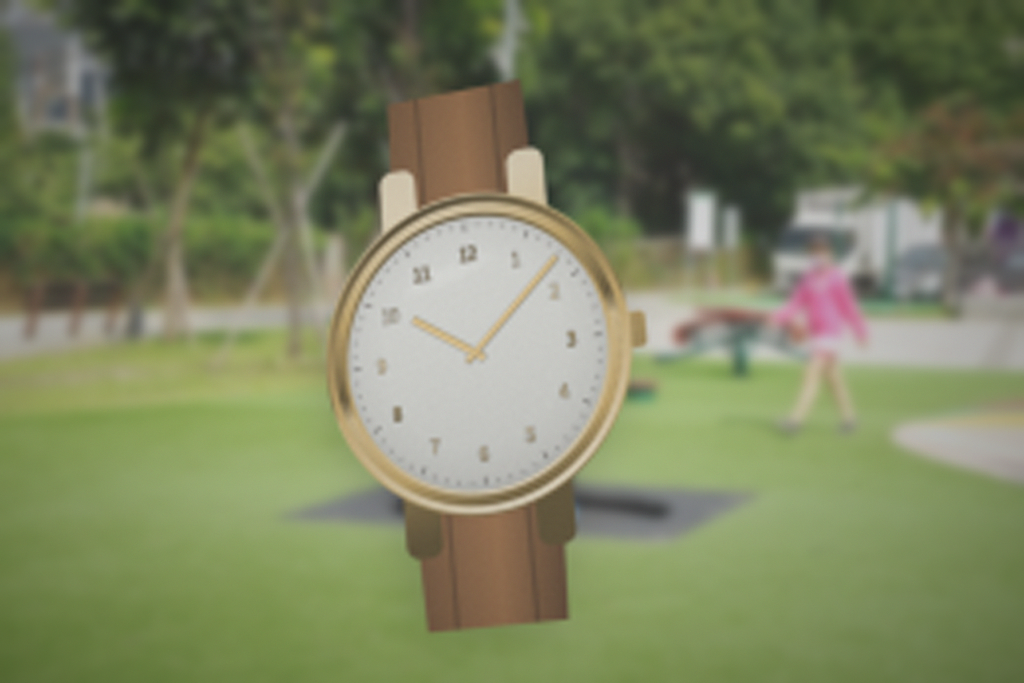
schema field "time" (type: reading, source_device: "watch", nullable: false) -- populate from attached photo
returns 10:08
